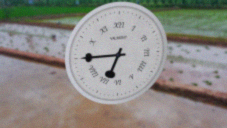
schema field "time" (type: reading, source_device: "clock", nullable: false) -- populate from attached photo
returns 6:45
